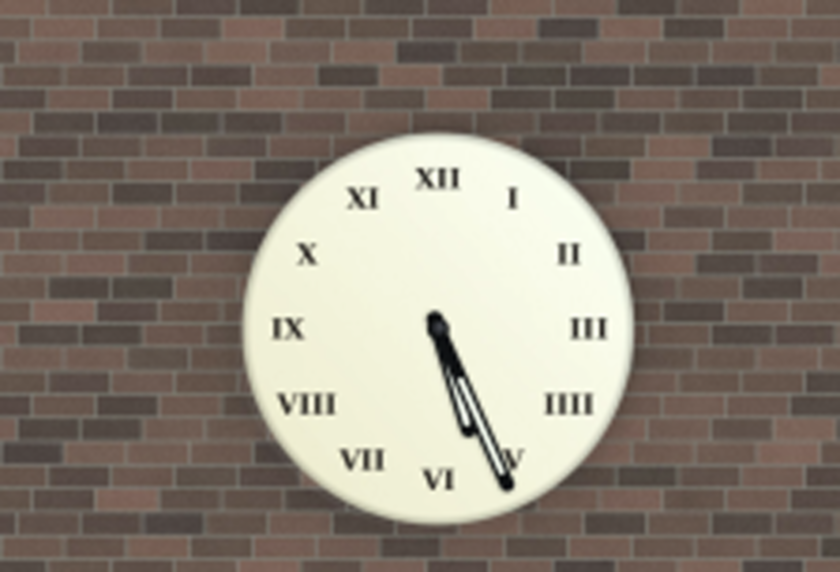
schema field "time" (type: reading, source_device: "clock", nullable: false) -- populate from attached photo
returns 5:26
